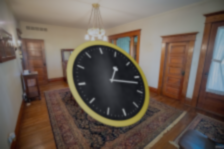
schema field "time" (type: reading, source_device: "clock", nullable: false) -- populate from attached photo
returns 1:17
